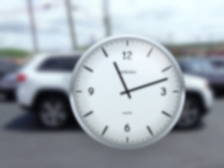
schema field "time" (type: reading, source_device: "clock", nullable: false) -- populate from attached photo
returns 11:12
